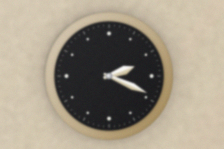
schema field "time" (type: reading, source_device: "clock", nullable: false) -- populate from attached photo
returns 2:19
